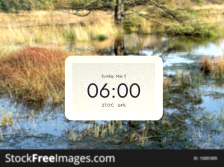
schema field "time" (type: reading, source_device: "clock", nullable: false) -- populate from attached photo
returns 6:00
